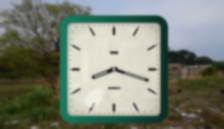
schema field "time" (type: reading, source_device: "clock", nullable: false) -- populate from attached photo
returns 8:18
